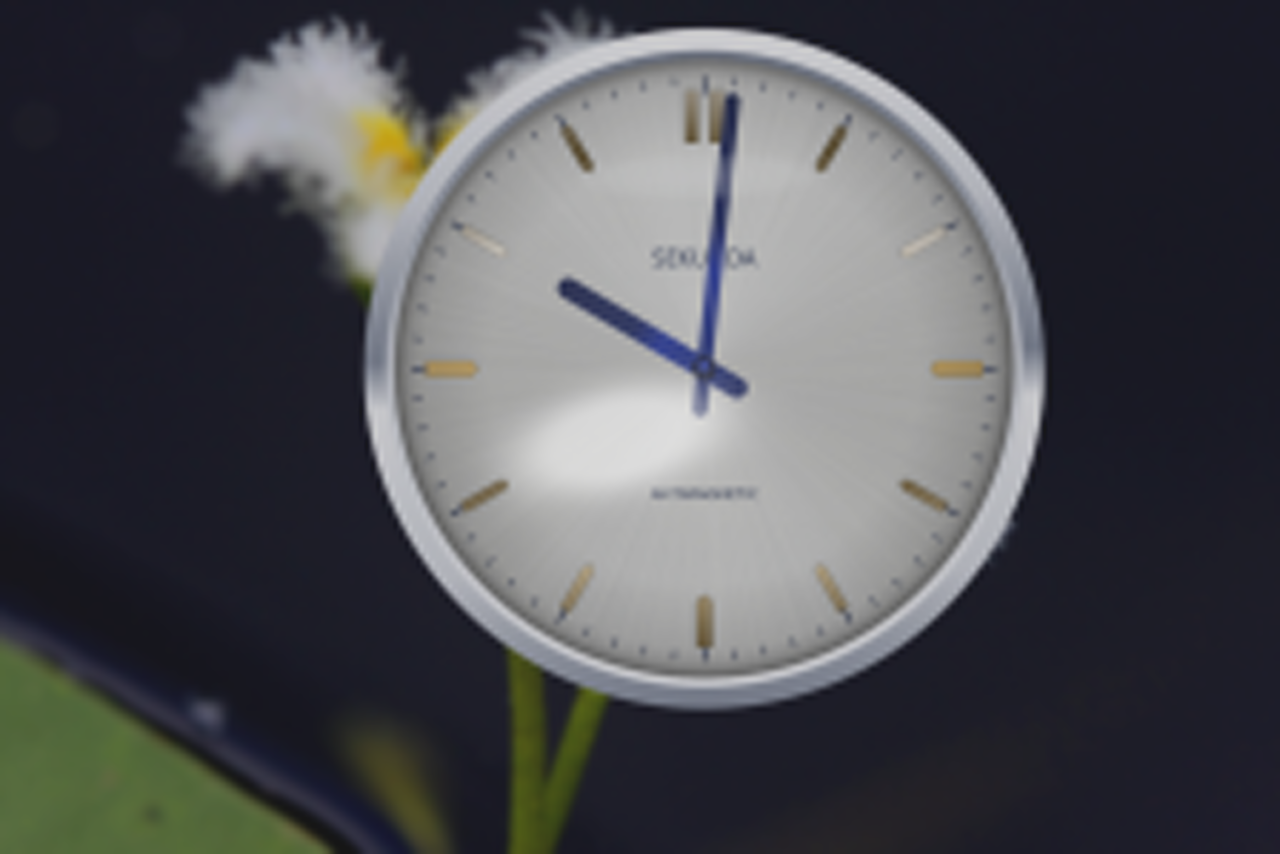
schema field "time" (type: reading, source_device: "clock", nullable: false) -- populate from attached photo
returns 10:01
